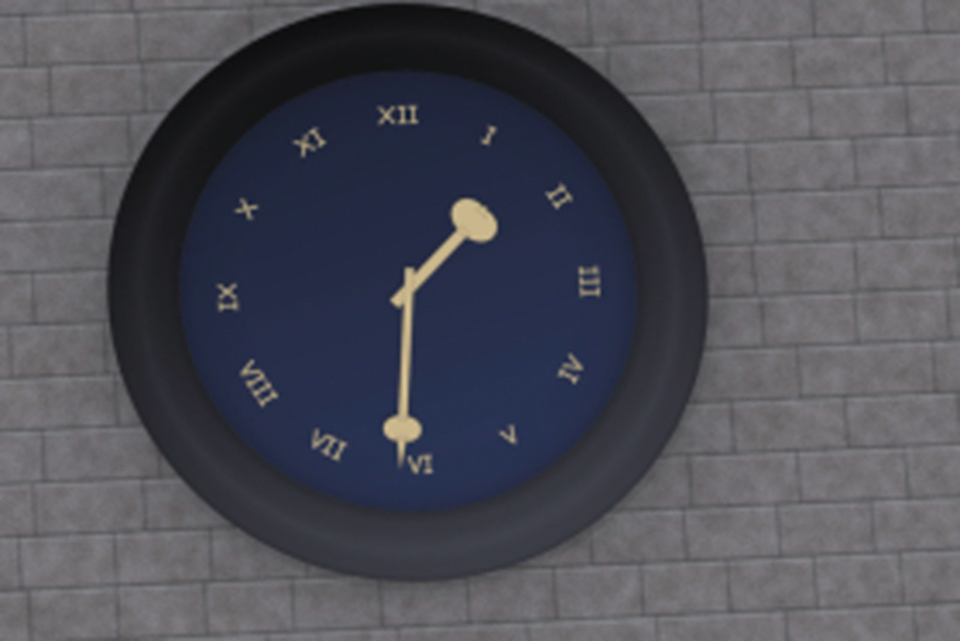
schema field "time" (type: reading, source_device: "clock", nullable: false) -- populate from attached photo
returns 1:31
